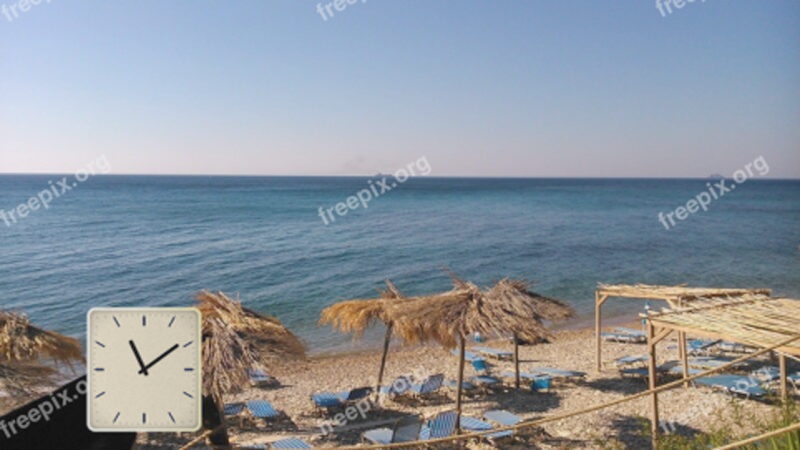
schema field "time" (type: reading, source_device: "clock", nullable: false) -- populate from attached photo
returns 11:09
